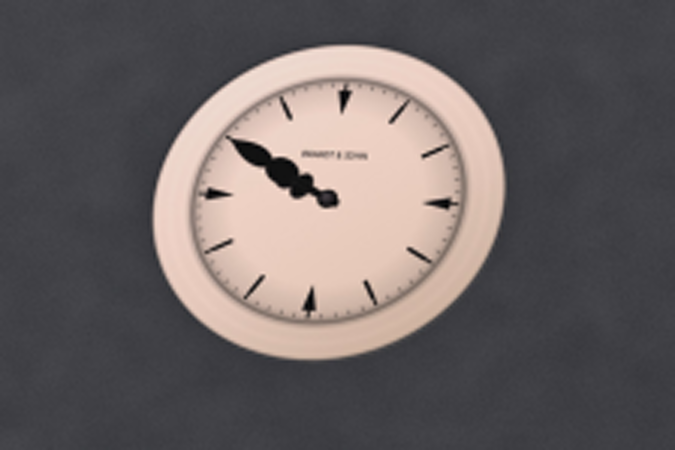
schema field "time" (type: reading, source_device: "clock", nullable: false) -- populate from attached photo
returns 9:50
